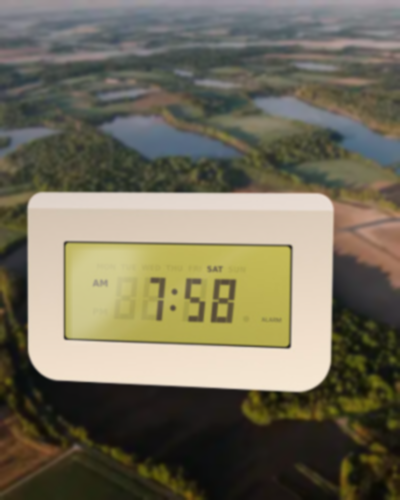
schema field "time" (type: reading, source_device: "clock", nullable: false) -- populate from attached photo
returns 7:58
